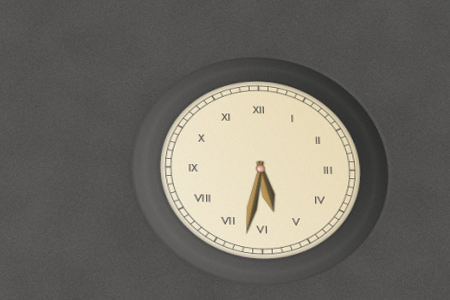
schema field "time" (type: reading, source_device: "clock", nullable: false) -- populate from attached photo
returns 5:32
